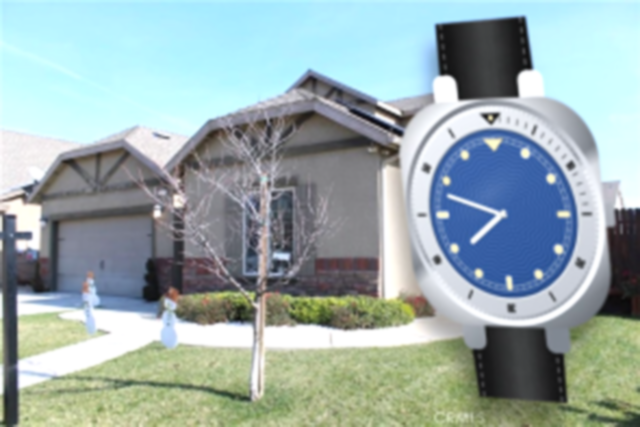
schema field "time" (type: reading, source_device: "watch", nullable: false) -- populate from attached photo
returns 7:48
